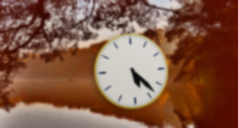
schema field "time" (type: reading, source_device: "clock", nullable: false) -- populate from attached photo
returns 5:23
